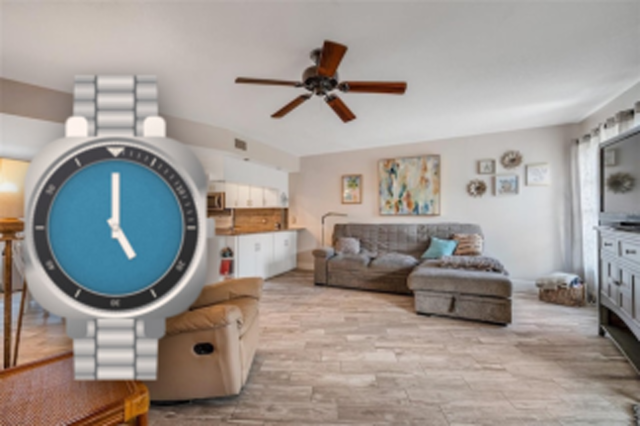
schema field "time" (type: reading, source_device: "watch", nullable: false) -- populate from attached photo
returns 5:00
